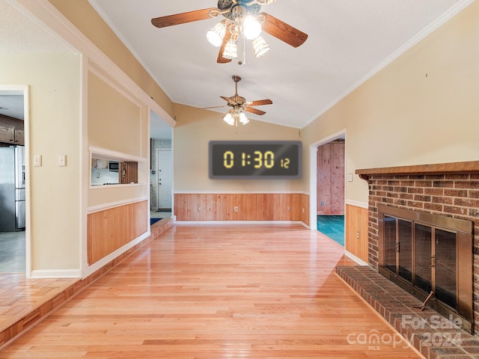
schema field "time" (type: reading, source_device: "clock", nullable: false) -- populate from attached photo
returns 1:30:12
